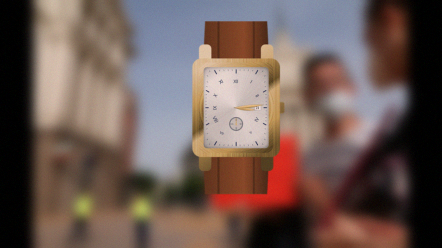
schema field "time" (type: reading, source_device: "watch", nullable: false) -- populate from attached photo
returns 3:14
